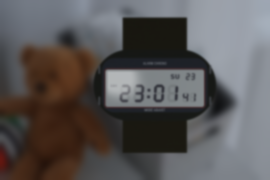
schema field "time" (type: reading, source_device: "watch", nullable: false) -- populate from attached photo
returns 23:01
